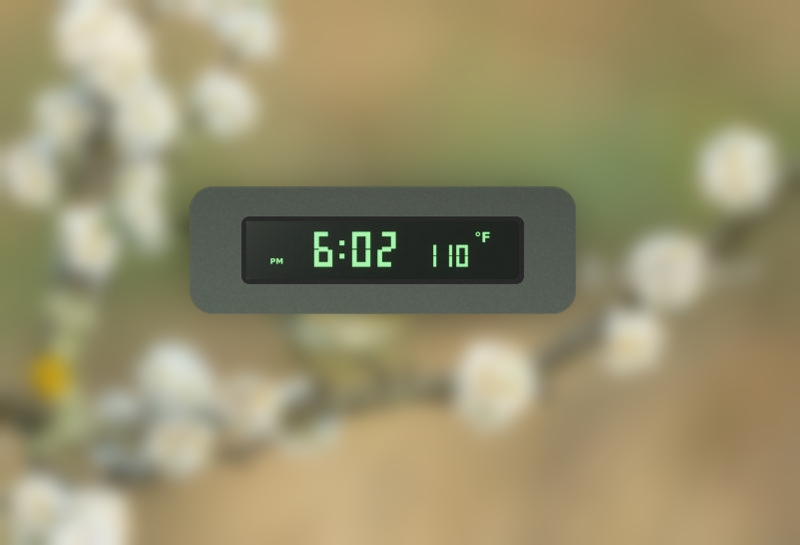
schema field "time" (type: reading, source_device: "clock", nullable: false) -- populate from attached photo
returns 6:02
